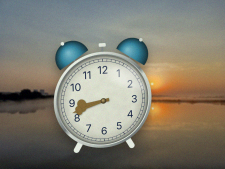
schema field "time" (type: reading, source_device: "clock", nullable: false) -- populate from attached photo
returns 8:42
